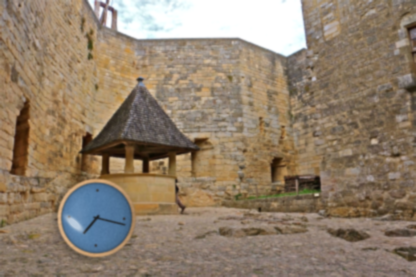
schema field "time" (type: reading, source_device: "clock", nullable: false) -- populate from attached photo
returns 7:17
